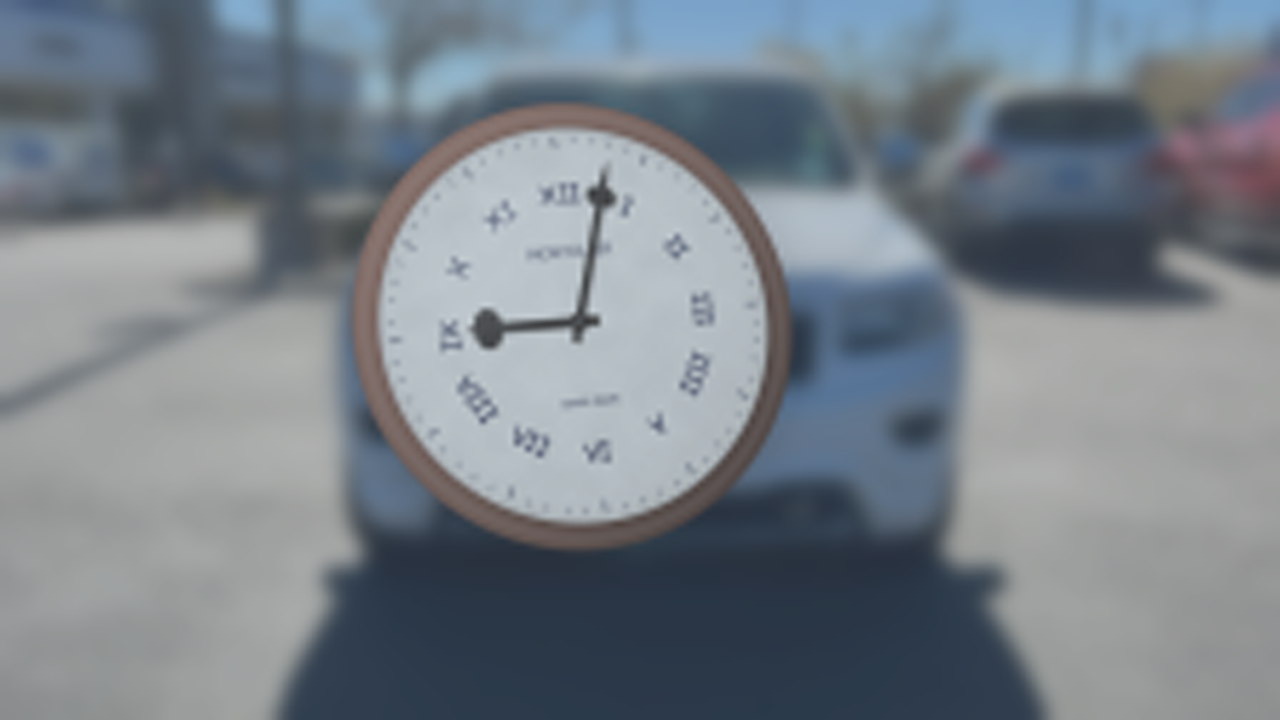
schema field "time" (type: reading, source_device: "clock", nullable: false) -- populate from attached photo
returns 9:03
